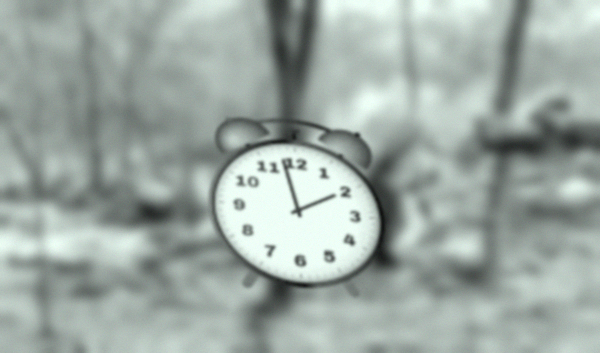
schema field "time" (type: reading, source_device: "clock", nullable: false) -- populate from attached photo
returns 1:58
